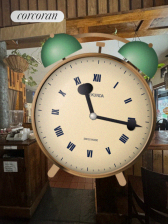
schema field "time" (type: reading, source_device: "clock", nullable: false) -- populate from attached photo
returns 11:16
